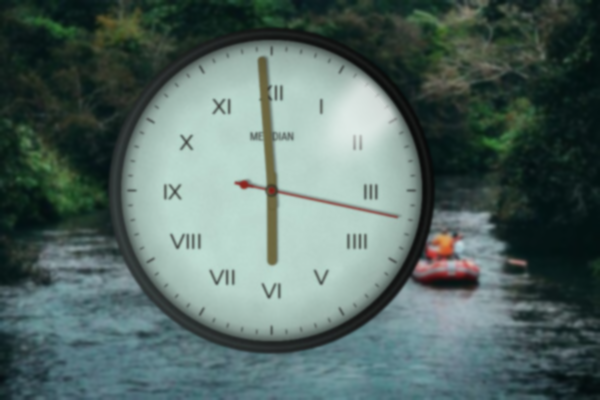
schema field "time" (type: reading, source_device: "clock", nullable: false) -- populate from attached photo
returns 5:59:17
